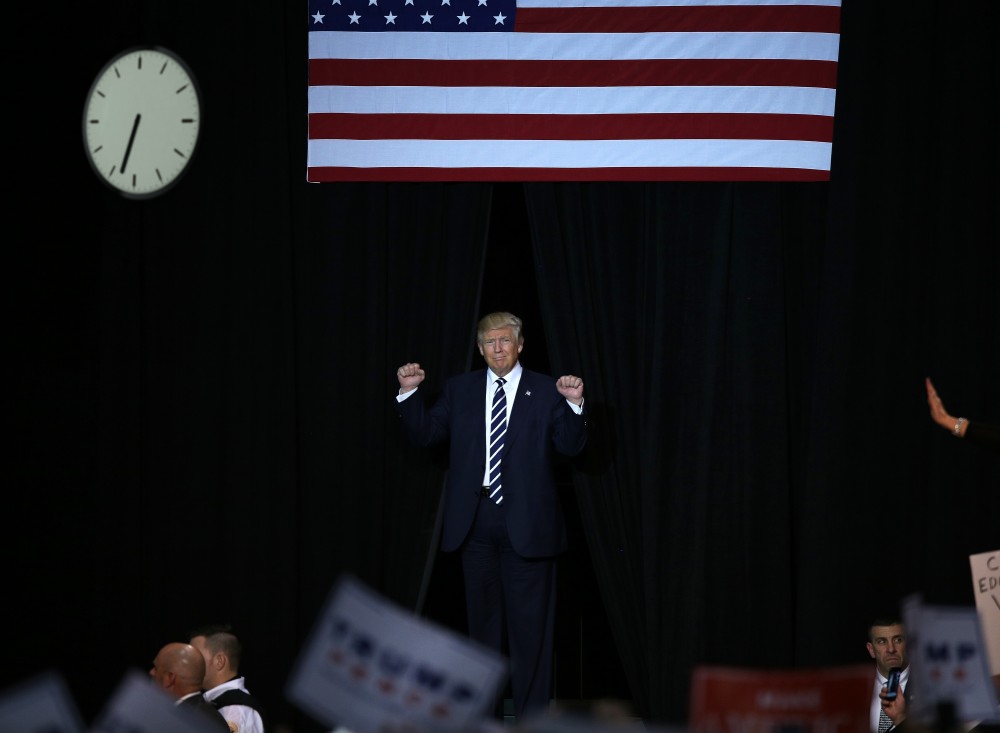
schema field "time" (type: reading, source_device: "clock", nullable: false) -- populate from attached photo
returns 6:33
